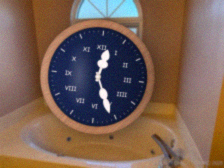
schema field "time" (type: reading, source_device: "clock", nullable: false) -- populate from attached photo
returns 12:26
